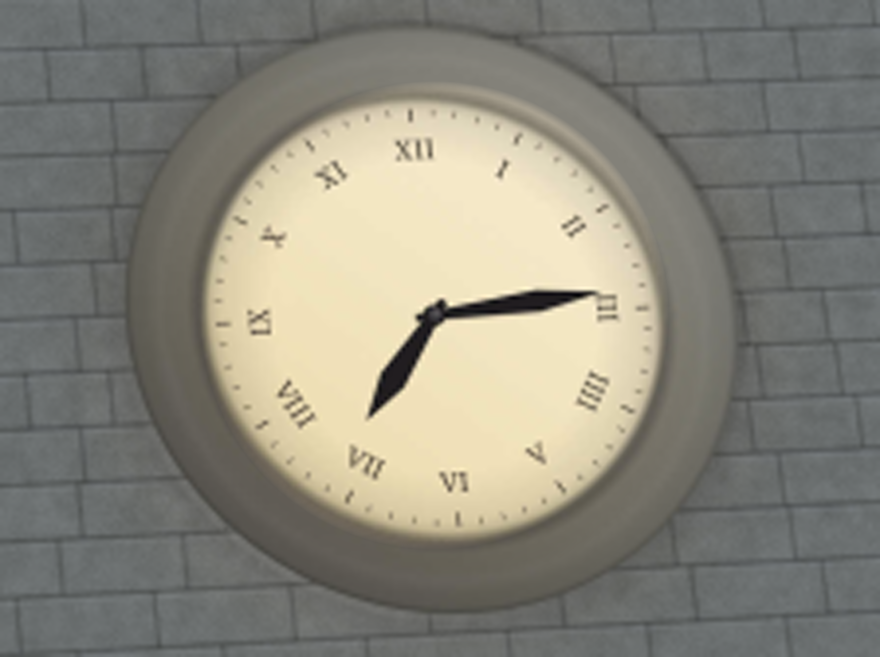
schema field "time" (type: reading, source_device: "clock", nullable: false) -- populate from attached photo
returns 7:14
